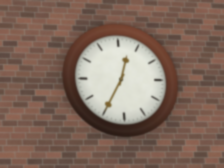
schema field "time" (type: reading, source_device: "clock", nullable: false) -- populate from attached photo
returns 12:35
